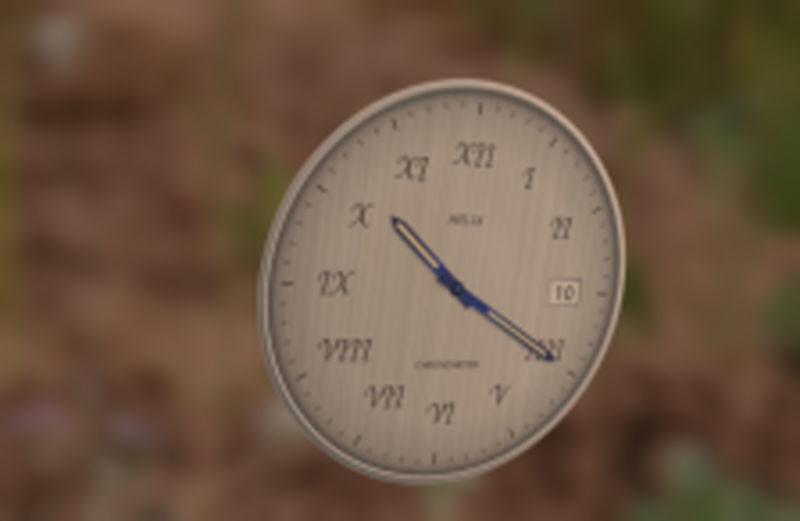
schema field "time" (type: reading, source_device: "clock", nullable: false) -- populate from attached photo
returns 10:20
